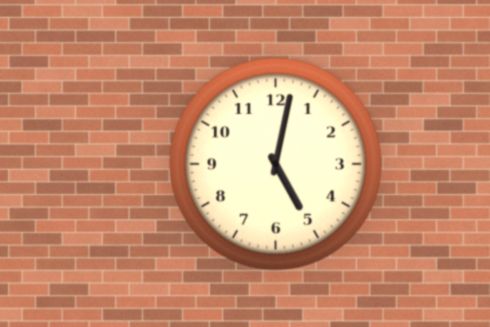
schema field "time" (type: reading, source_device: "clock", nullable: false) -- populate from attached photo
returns 5:02
